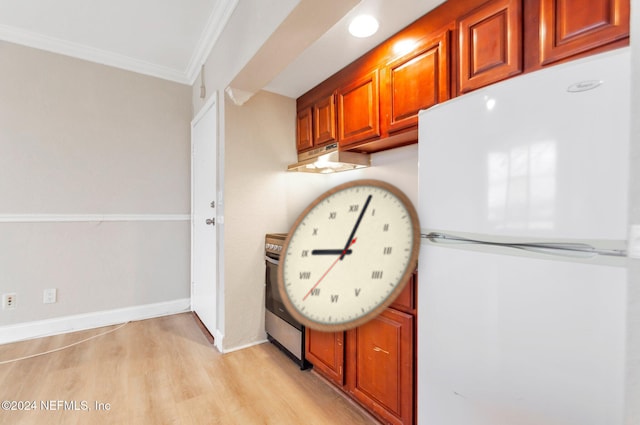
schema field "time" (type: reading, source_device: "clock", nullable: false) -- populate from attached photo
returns 9:02:36
